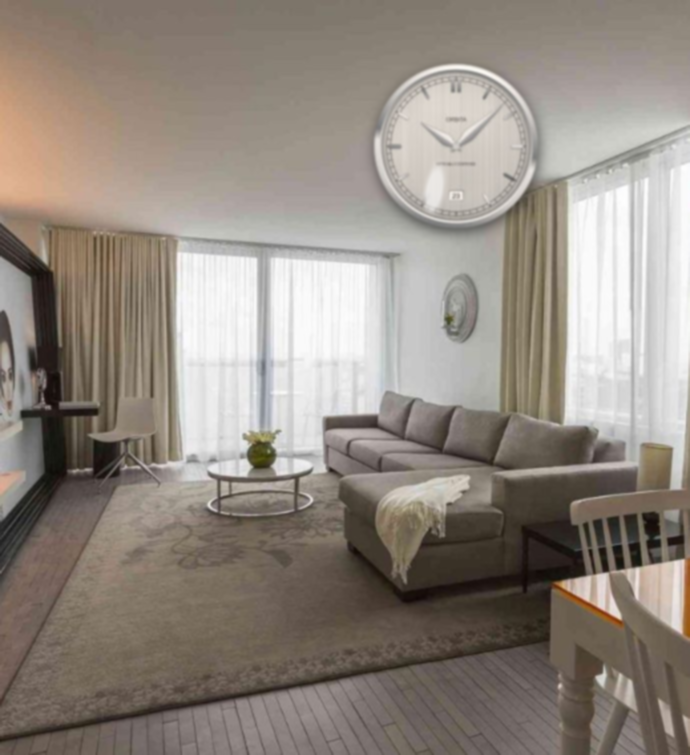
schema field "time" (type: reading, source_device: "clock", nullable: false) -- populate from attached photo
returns 10:08
